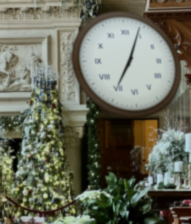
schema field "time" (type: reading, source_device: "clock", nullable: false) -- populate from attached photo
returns 7:04
